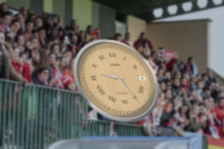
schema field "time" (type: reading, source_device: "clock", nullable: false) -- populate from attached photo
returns 9:25
